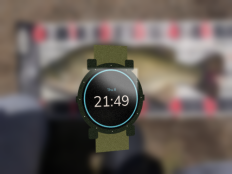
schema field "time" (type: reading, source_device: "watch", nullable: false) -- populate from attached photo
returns 21:49
